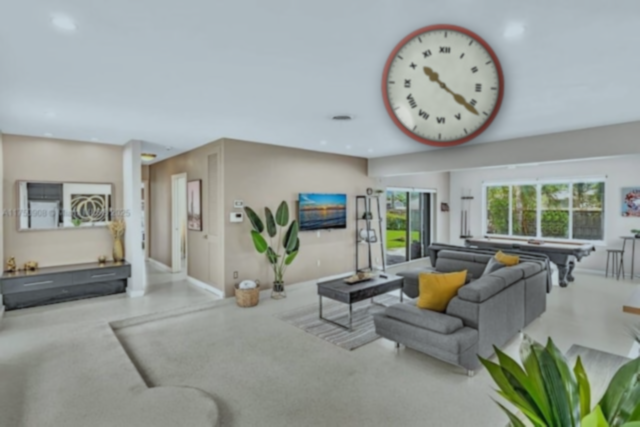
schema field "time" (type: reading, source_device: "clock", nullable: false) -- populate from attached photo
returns 10:21
